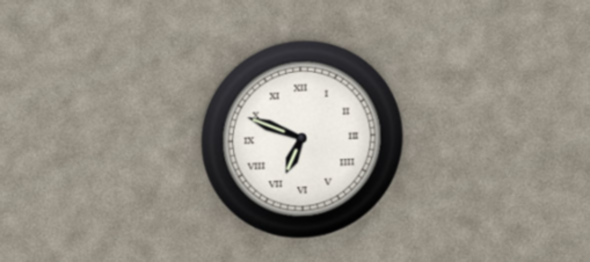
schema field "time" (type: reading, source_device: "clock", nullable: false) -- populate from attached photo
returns 6:49
